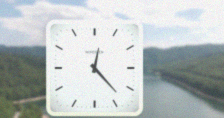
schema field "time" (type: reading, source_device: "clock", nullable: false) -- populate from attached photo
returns 12:23
